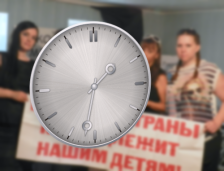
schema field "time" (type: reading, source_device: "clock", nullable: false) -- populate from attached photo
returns 1:32
